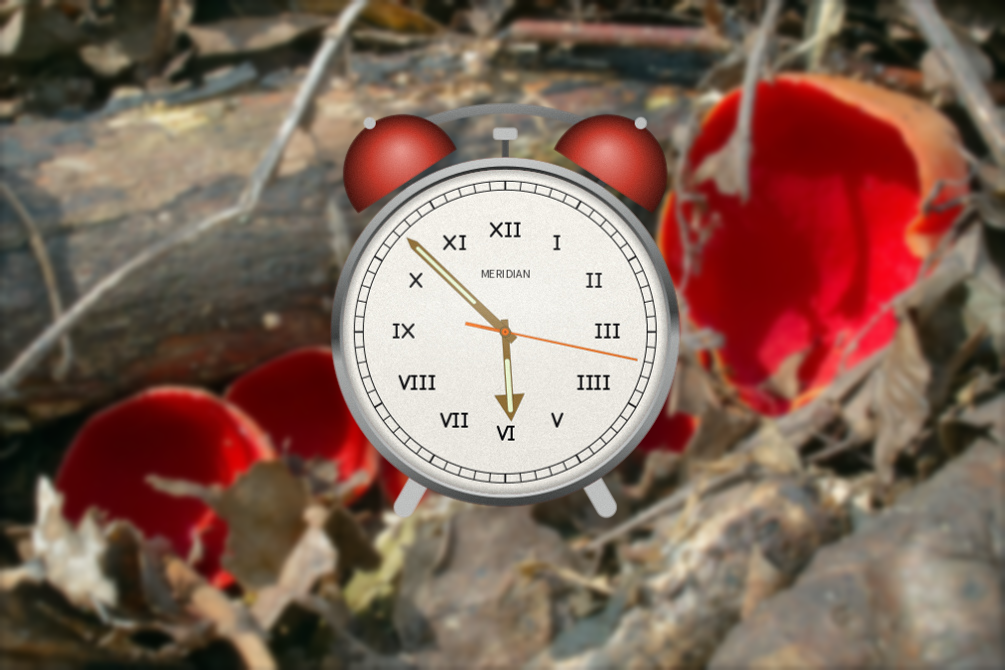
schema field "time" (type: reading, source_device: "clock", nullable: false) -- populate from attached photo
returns 5:52:17
